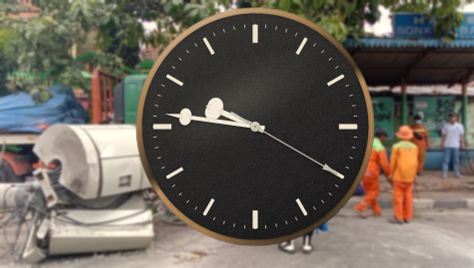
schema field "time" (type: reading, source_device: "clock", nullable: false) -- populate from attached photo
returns 9:46:20
